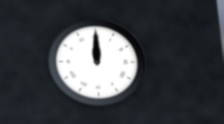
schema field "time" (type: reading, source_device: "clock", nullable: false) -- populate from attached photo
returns 12:00
